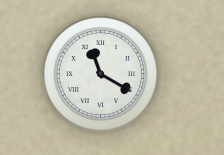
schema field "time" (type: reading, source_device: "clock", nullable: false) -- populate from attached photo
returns 11:20
